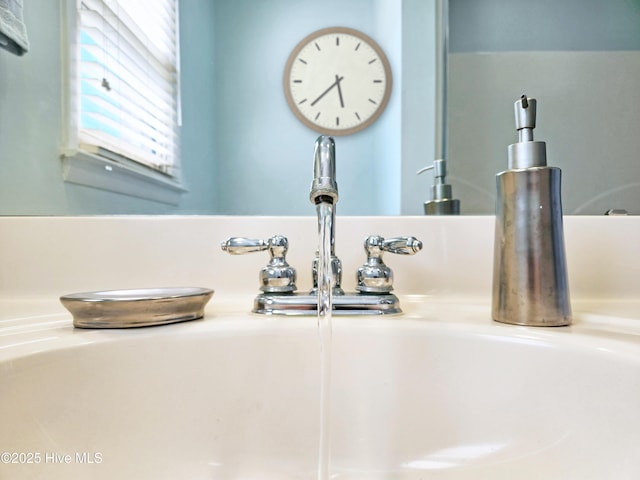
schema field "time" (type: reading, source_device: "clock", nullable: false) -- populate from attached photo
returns 5:38
